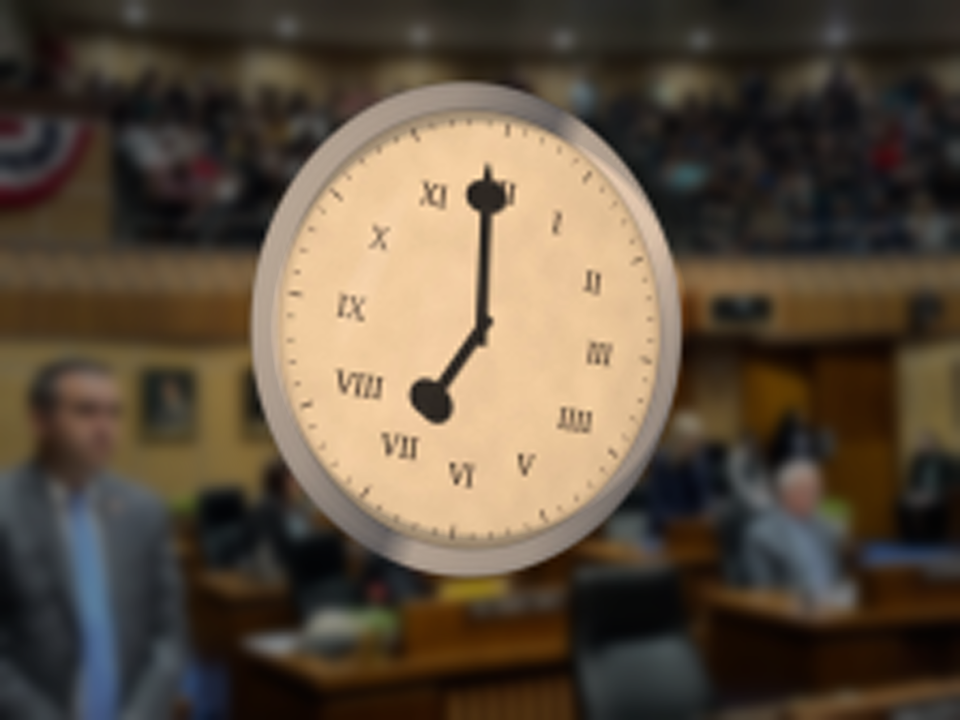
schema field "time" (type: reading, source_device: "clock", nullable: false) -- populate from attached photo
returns 6:59
